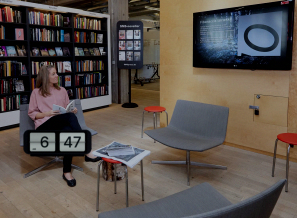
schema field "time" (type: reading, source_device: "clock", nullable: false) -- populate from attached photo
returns 6:47
